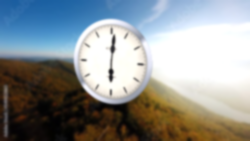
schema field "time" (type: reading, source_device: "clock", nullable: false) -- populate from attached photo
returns 6:01
